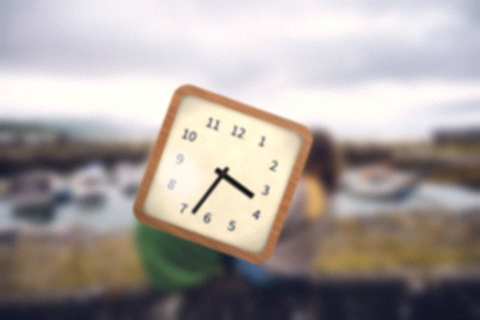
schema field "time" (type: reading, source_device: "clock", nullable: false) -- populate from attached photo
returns 3:33
